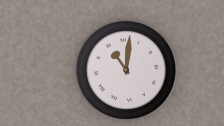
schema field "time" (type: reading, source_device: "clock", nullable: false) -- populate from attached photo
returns 11:02
